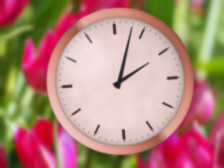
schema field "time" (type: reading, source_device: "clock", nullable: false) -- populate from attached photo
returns 2:03
